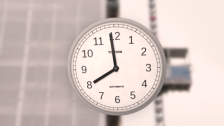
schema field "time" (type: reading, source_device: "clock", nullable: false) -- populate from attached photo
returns 7:59
